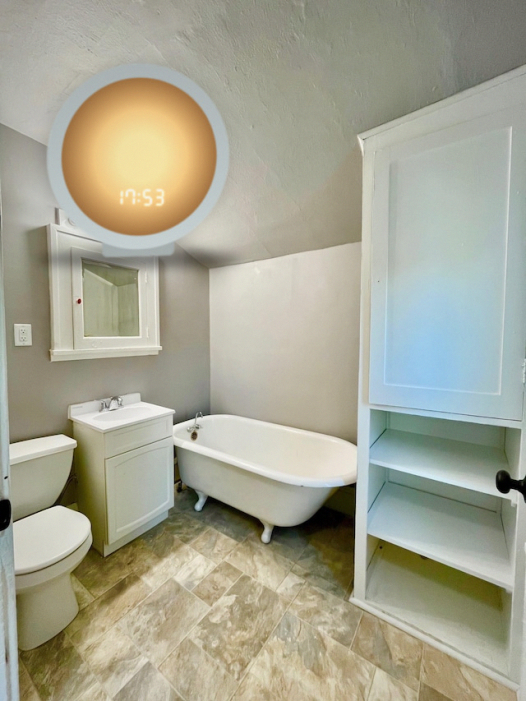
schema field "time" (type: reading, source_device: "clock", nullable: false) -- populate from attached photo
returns 17:53
